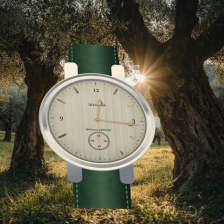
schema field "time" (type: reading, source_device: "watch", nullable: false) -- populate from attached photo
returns 12:16
